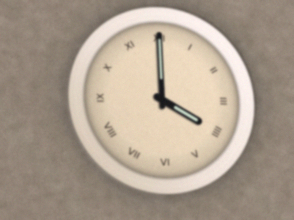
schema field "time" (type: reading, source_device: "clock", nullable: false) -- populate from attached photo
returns 4:00
